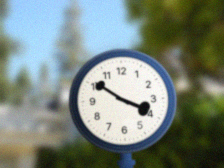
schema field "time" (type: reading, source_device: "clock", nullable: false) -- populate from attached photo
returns 3:51
